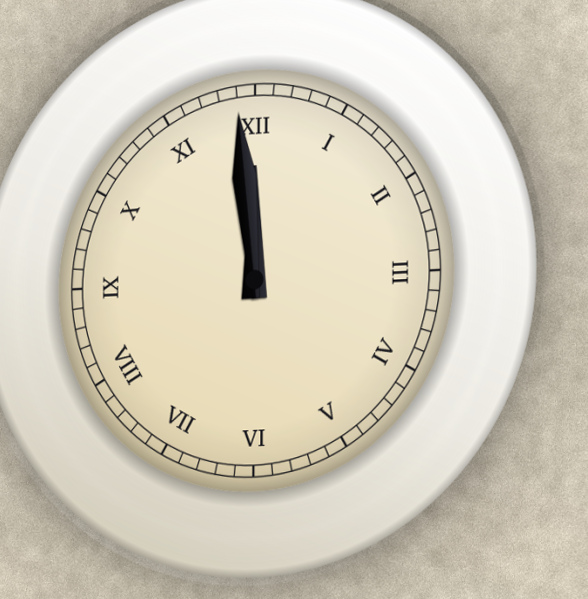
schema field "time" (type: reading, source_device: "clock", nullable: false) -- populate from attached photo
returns 11:59
